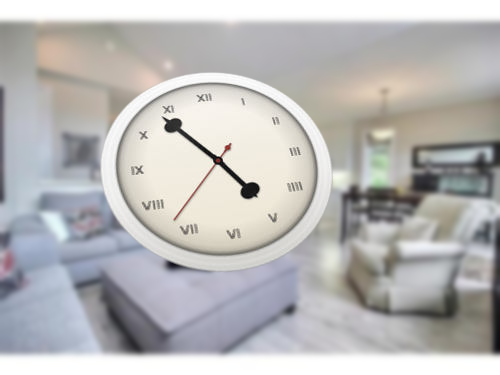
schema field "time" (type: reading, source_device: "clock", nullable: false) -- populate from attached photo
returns 4:53:37
